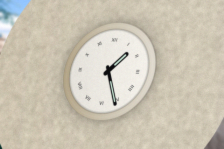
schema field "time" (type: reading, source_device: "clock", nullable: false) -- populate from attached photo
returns 1:26
